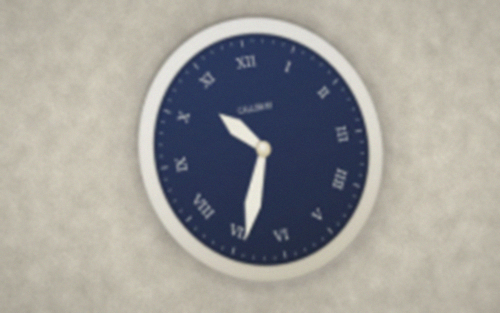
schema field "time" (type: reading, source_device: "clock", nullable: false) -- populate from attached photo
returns 10:34
